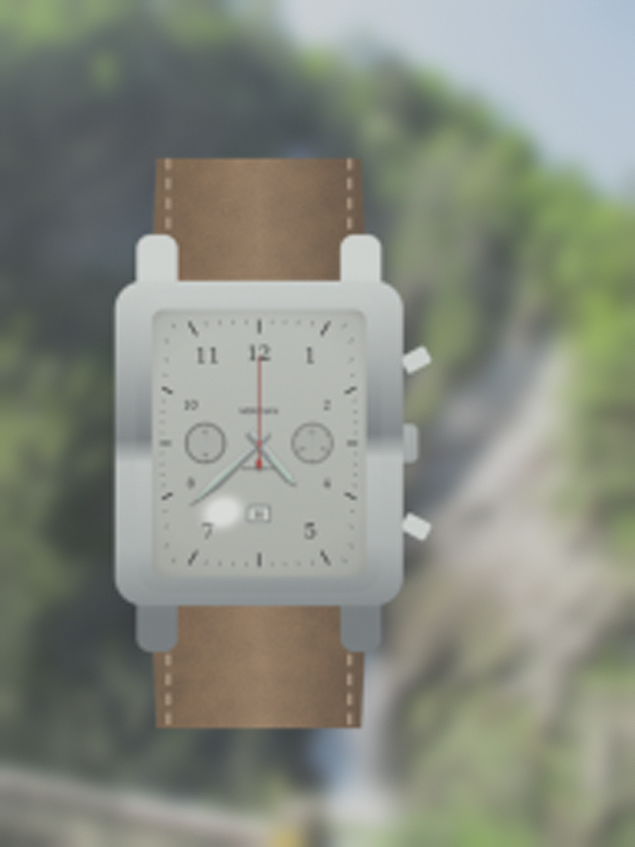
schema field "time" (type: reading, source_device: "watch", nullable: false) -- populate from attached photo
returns 4:38
